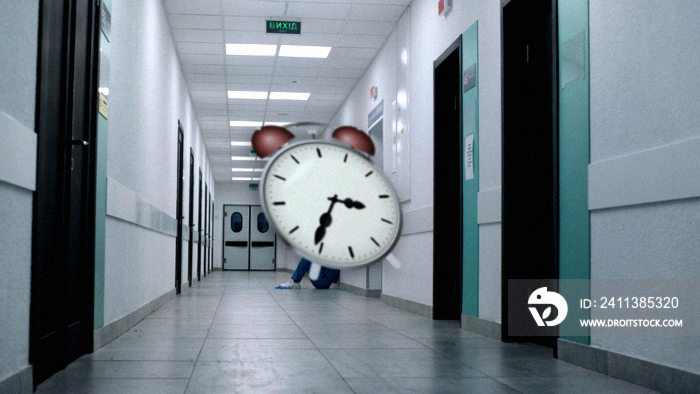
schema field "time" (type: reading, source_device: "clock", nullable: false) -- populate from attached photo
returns 3:36
